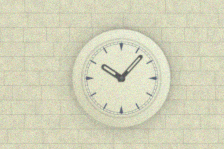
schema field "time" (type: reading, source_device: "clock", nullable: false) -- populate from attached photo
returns 10:07
